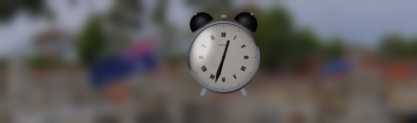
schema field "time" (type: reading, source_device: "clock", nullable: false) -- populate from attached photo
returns 12:33
